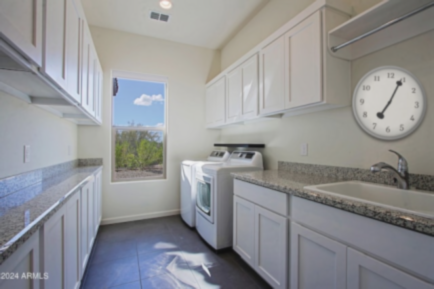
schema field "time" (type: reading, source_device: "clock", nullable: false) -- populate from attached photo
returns 7:04
